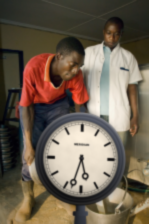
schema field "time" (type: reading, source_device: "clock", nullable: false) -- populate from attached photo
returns 5:33
